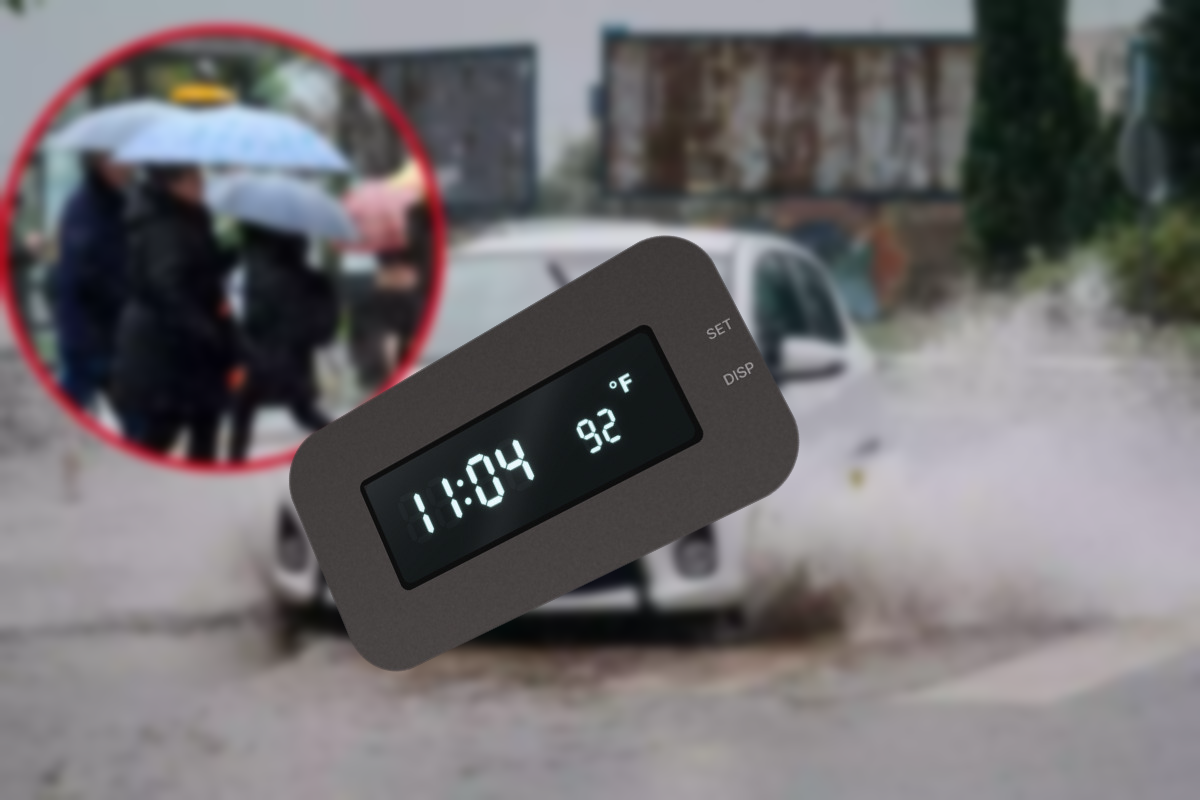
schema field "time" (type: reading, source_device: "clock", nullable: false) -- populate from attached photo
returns 11:04
